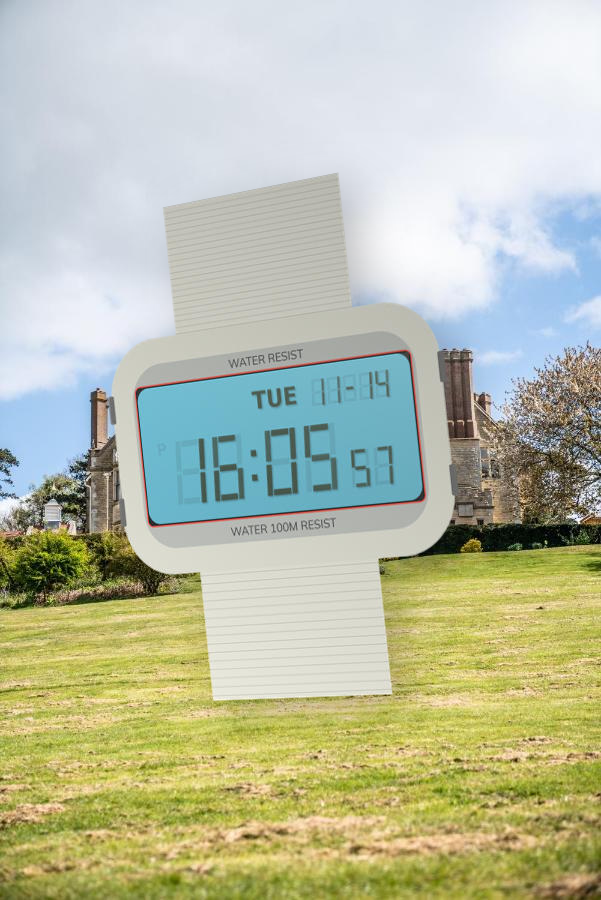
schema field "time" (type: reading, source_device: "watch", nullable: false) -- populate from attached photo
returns 16:05:57
